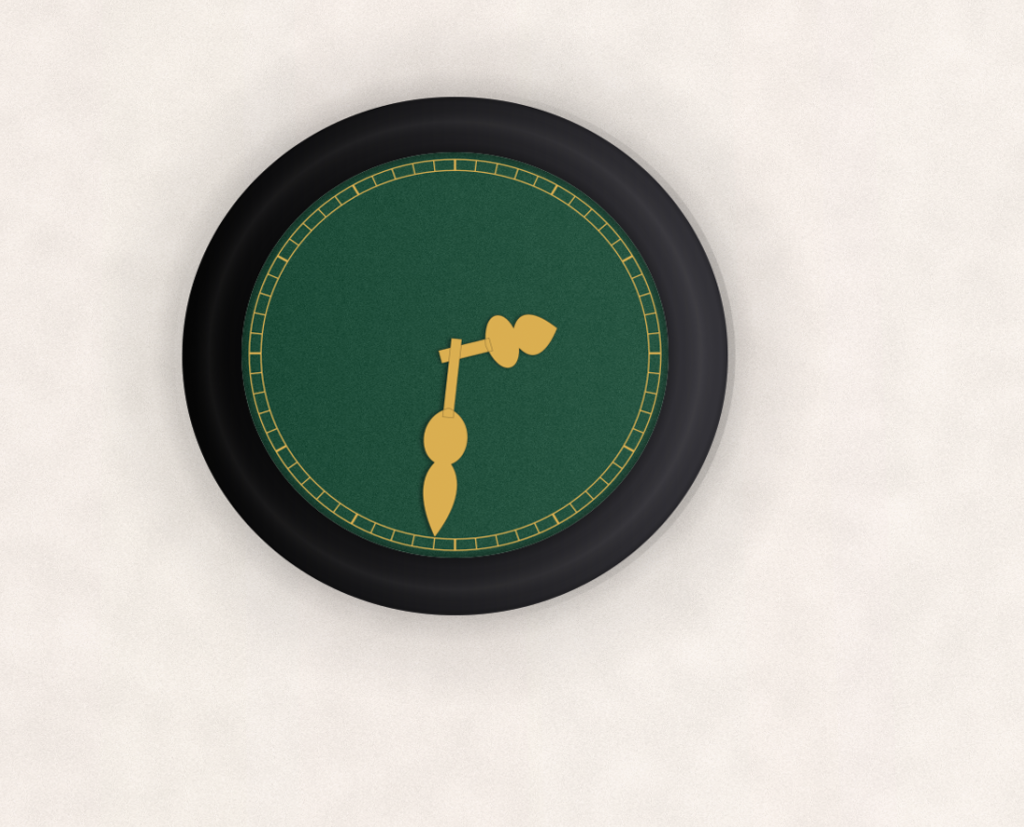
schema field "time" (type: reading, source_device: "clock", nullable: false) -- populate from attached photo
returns 2:31
